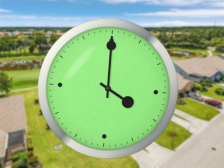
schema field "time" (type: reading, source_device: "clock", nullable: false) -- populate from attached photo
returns 4:00
